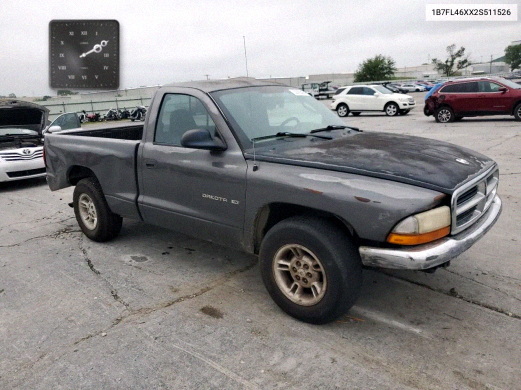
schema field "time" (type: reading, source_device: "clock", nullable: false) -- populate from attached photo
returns 2:10
